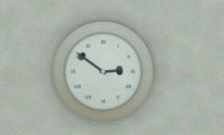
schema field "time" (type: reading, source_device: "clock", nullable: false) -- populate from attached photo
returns 2:51
